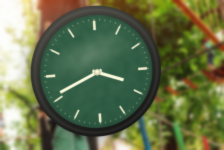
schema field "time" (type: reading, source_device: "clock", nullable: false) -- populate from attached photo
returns 3:41
